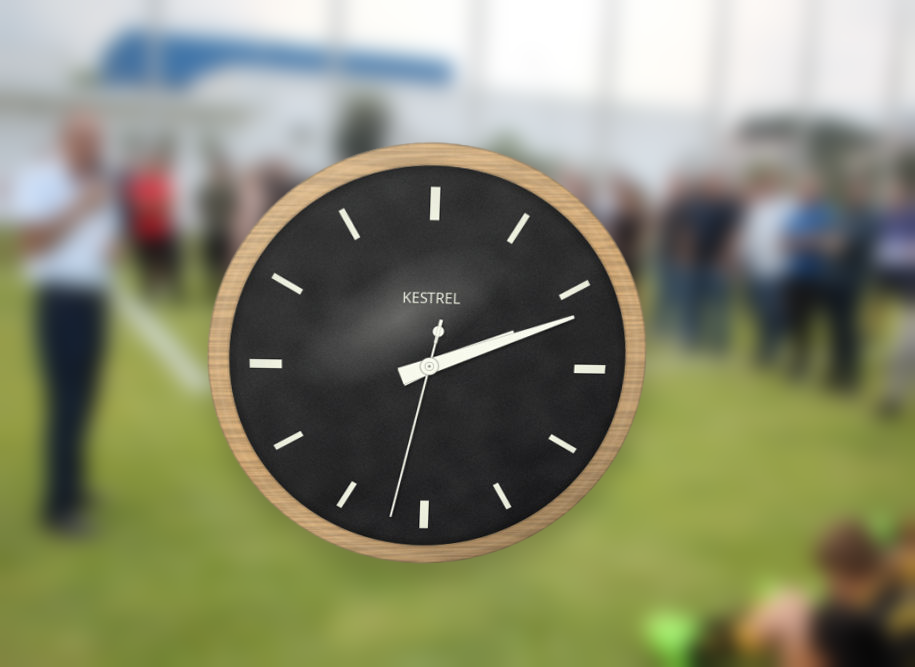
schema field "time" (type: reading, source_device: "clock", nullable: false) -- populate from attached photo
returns 2:11:32
